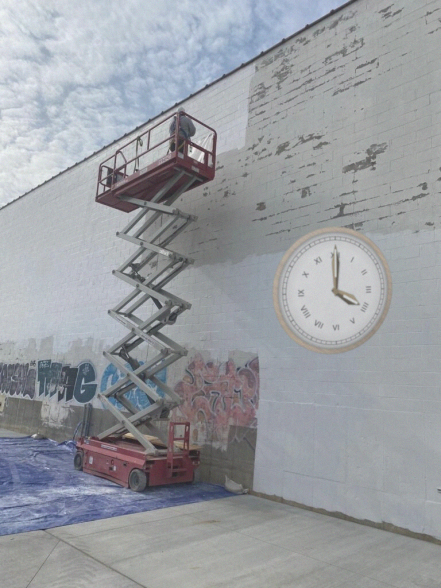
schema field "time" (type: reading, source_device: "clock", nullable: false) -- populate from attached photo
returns 4:00
